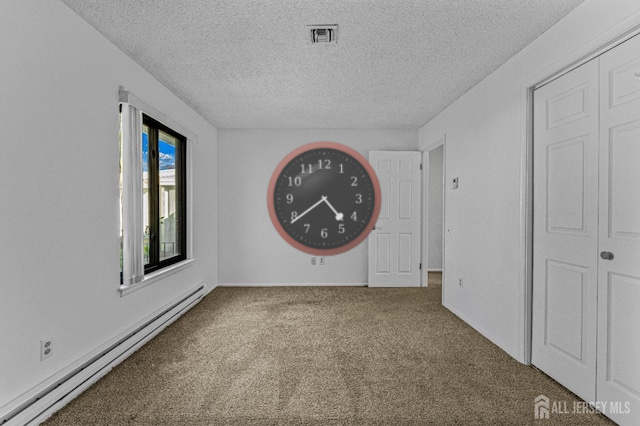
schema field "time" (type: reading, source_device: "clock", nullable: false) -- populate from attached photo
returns 4:39
